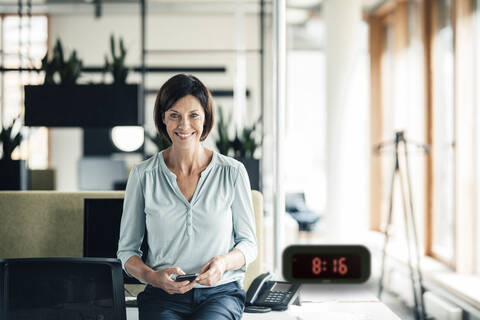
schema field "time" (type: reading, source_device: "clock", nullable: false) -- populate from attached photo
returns 8:16
